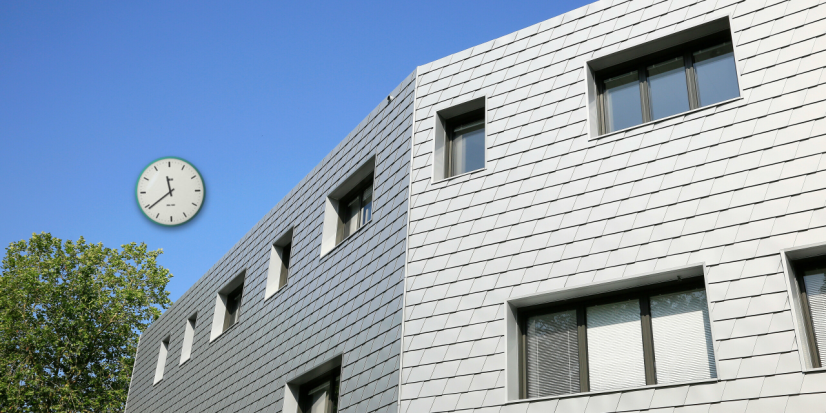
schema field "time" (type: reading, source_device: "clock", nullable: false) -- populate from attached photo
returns 11:39
